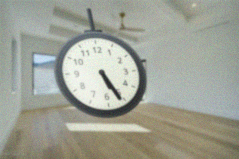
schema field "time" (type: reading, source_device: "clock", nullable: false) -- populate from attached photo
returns 5:26
